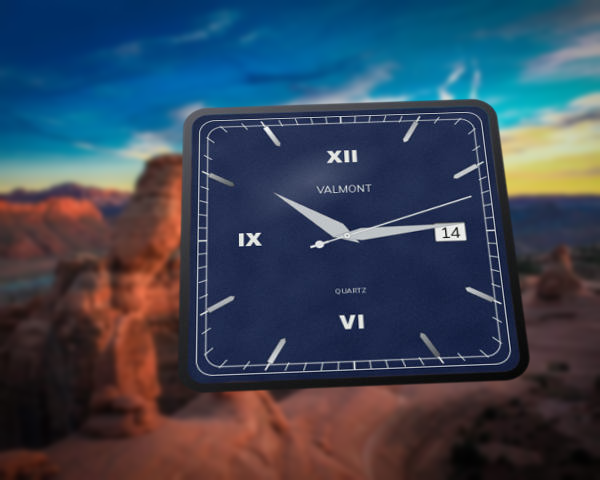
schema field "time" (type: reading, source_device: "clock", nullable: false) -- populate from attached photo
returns 10:14:12
